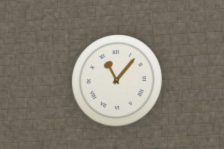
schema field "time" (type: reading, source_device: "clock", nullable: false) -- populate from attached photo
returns 11:07
